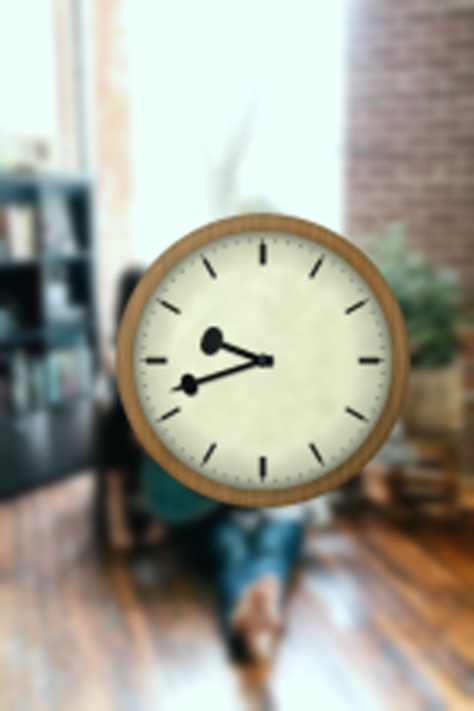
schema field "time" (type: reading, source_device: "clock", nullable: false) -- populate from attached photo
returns 9:42
